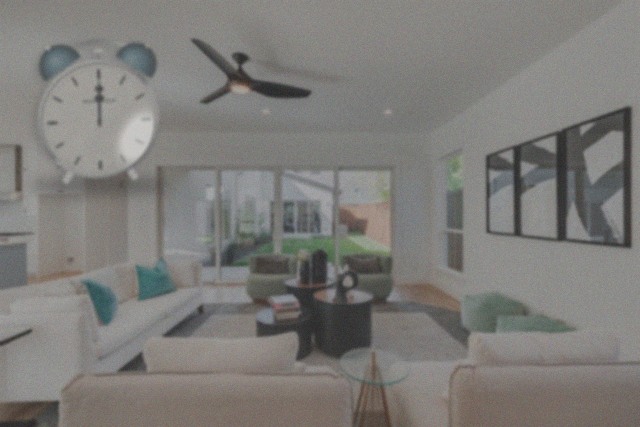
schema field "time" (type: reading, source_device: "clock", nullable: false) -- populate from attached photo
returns 12:00
